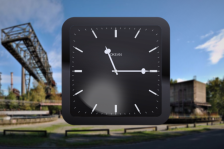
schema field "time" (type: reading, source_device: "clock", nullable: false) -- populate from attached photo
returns 11:15
